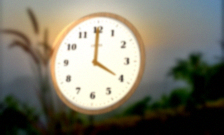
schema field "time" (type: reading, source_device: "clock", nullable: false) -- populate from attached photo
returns 4:00
